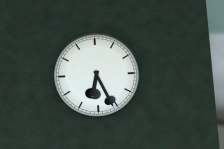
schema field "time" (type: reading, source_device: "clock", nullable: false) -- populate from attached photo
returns 6:26
